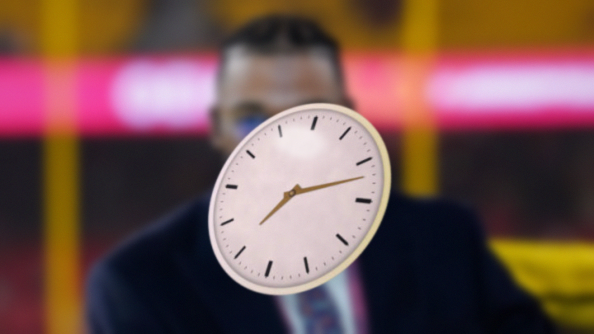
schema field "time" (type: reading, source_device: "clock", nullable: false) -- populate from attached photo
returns 7:12
